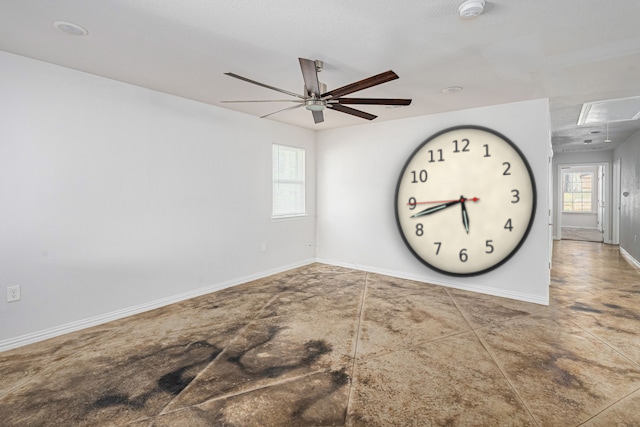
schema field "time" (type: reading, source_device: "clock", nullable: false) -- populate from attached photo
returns 5:42:45
